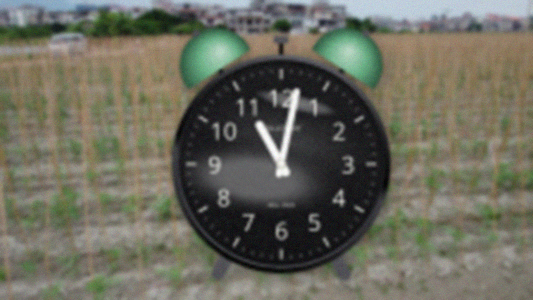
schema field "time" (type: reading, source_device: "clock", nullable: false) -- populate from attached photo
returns 11:02
